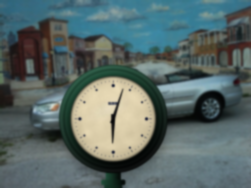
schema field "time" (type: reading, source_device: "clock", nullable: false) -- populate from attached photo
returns 6:03
